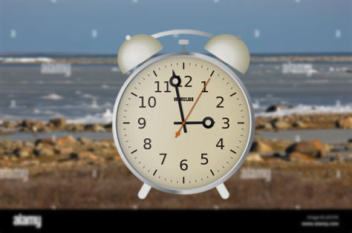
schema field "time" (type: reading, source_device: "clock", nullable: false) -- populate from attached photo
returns 2:58:05
